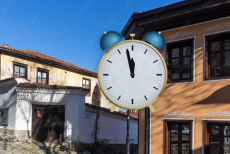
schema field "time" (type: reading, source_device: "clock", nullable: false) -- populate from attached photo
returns 11:58
